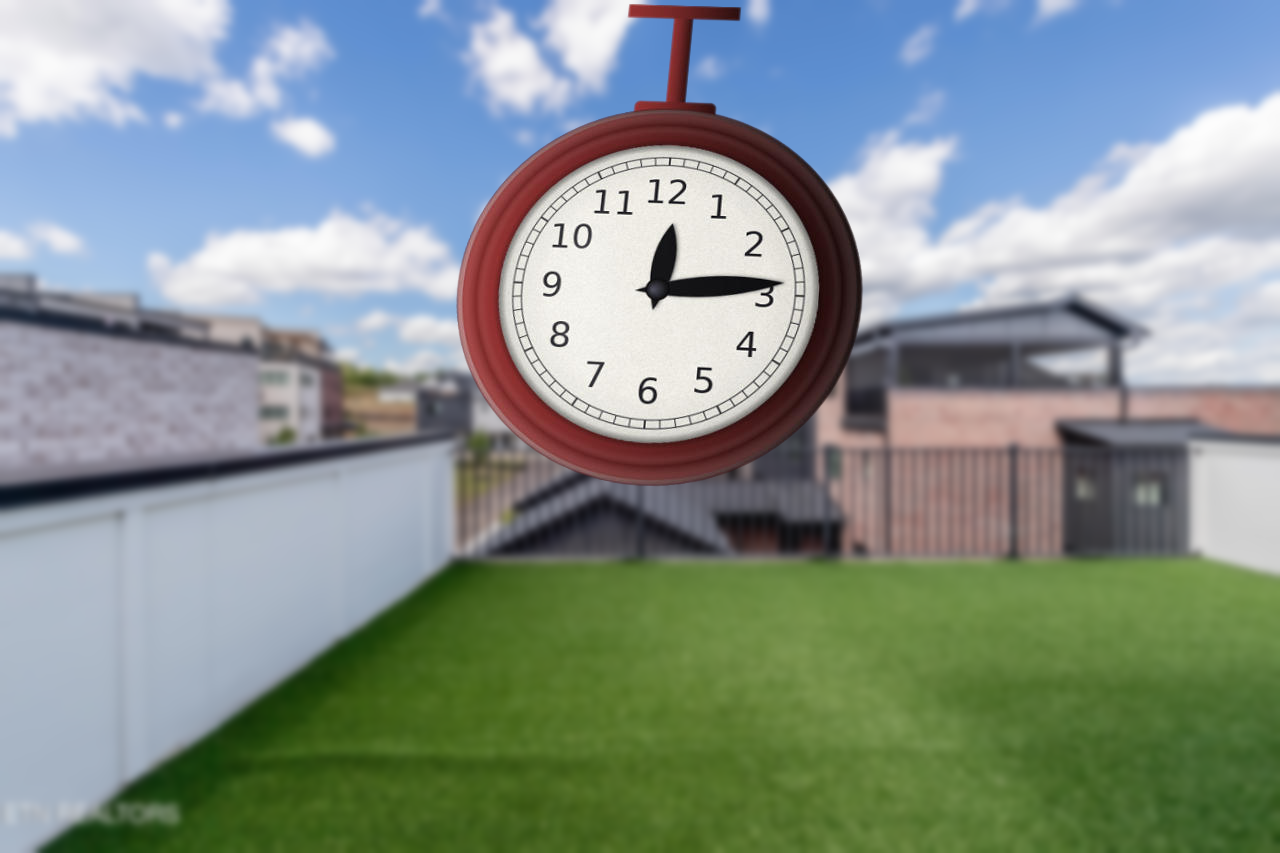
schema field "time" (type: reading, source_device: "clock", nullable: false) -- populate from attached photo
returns 12:14
